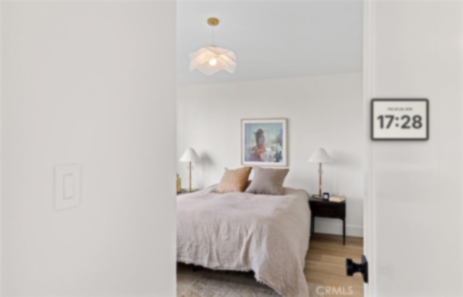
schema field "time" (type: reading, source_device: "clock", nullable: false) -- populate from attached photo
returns 17:28
